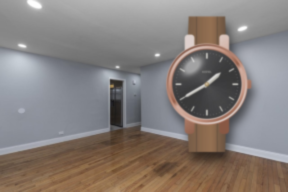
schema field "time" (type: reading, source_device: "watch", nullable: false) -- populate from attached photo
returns 1:40
